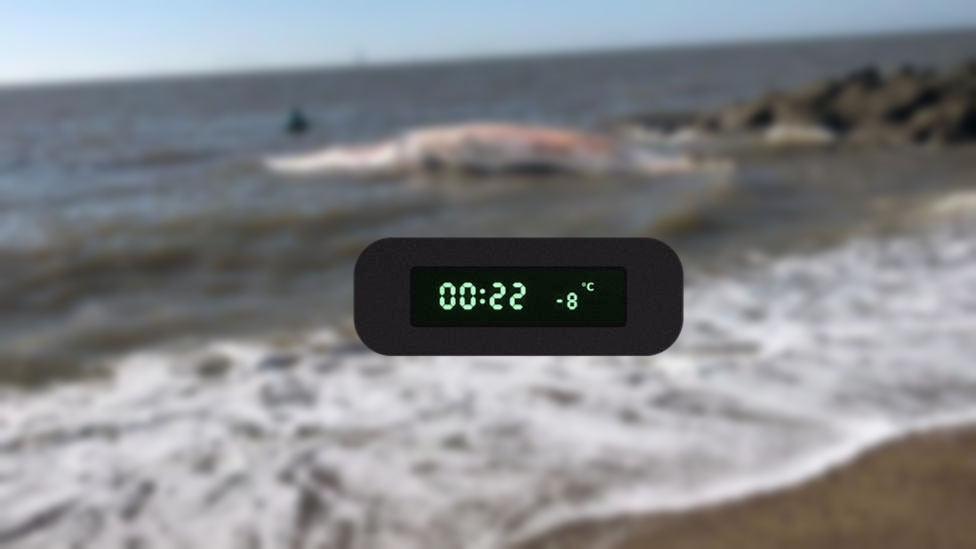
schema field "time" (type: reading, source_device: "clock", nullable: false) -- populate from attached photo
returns 0:22
